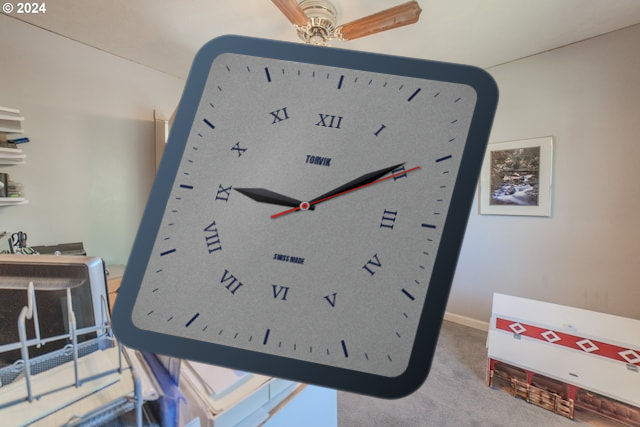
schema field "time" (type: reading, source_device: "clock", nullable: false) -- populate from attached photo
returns 9:09:10
